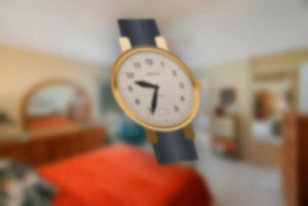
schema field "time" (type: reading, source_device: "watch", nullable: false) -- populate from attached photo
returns 9:34
